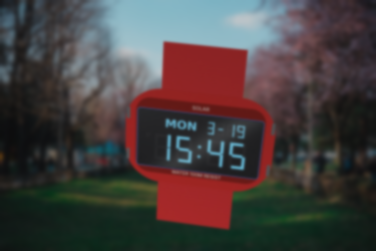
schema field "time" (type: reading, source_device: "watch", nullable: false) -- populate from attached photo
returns 15:45
